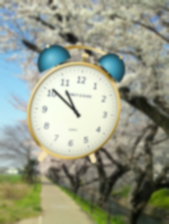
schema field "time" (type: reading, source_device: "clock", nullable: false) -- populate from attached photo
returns 10:51
